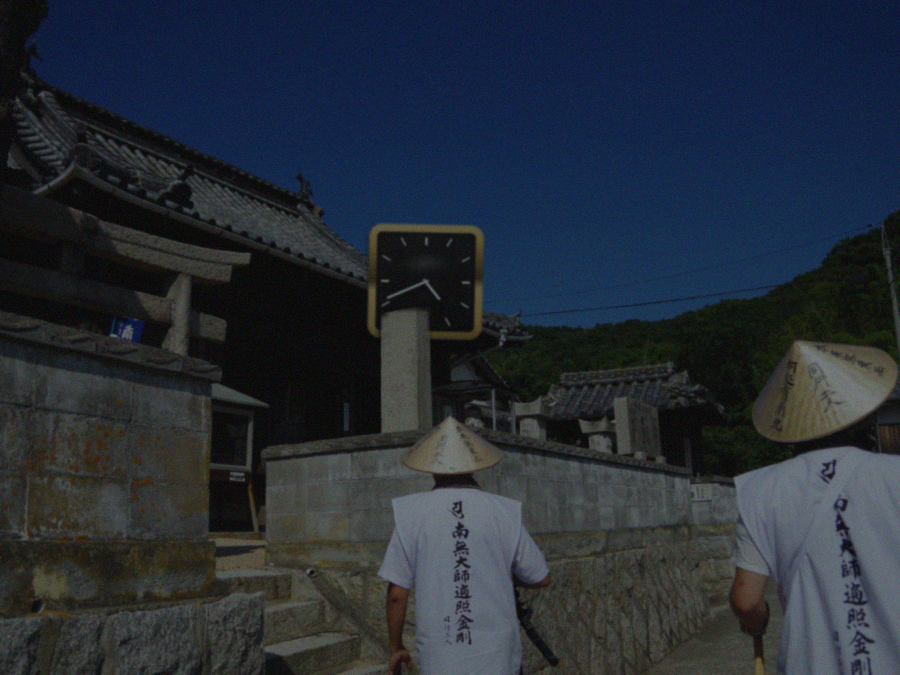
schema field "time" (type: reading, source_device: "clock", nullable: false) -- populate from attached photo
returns 4:41
